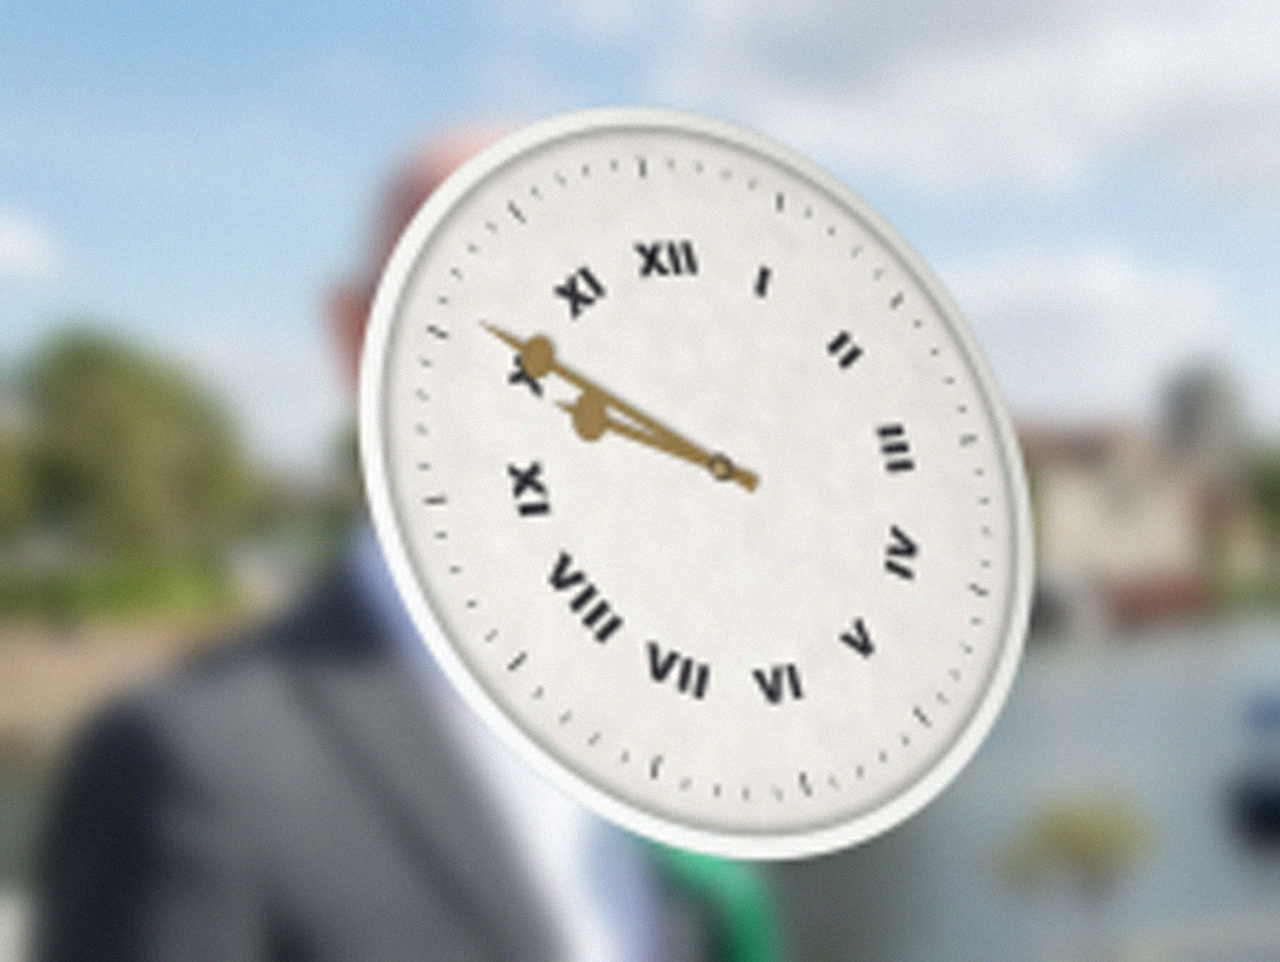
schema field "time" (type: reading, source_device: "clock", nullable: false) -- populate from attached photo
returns 9:51
